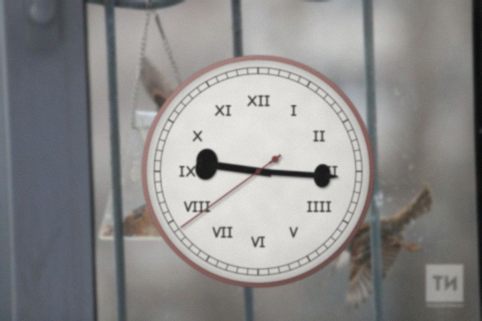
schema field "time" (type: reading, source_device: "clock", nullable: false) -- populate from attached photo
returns 9:15:39
